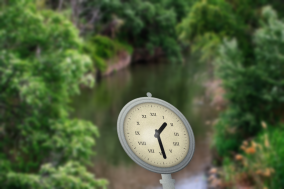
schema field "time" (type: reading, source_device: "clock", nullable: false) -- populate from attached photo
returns 1:29
